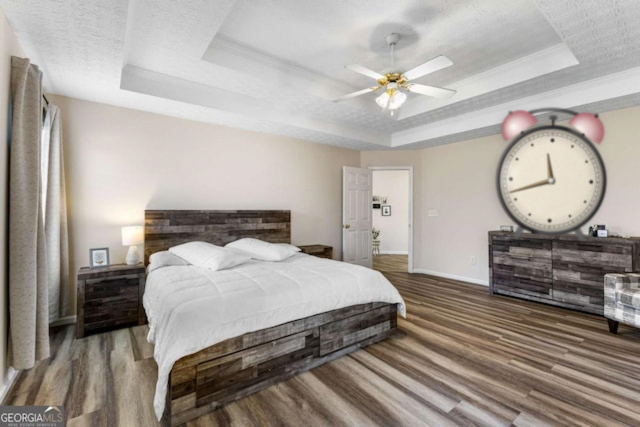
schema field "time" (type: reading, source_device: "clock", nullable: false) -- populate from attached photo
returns 11:42
